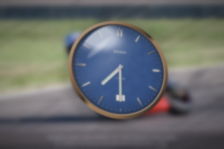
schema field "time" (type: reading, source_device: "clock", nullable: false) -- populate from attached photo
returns 7:30
